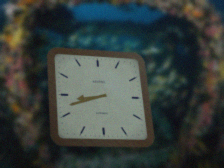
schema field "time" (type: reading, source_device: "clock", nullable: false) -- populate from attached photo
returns 8:42
